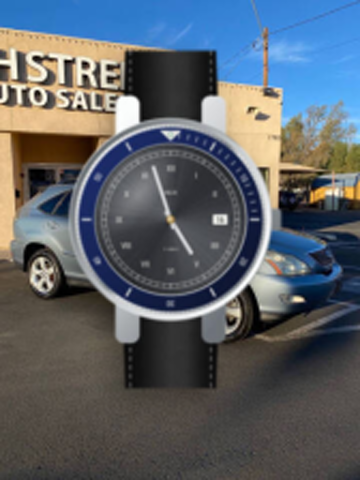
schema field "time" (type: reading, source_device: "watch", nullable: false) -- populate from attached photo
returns 4:57
